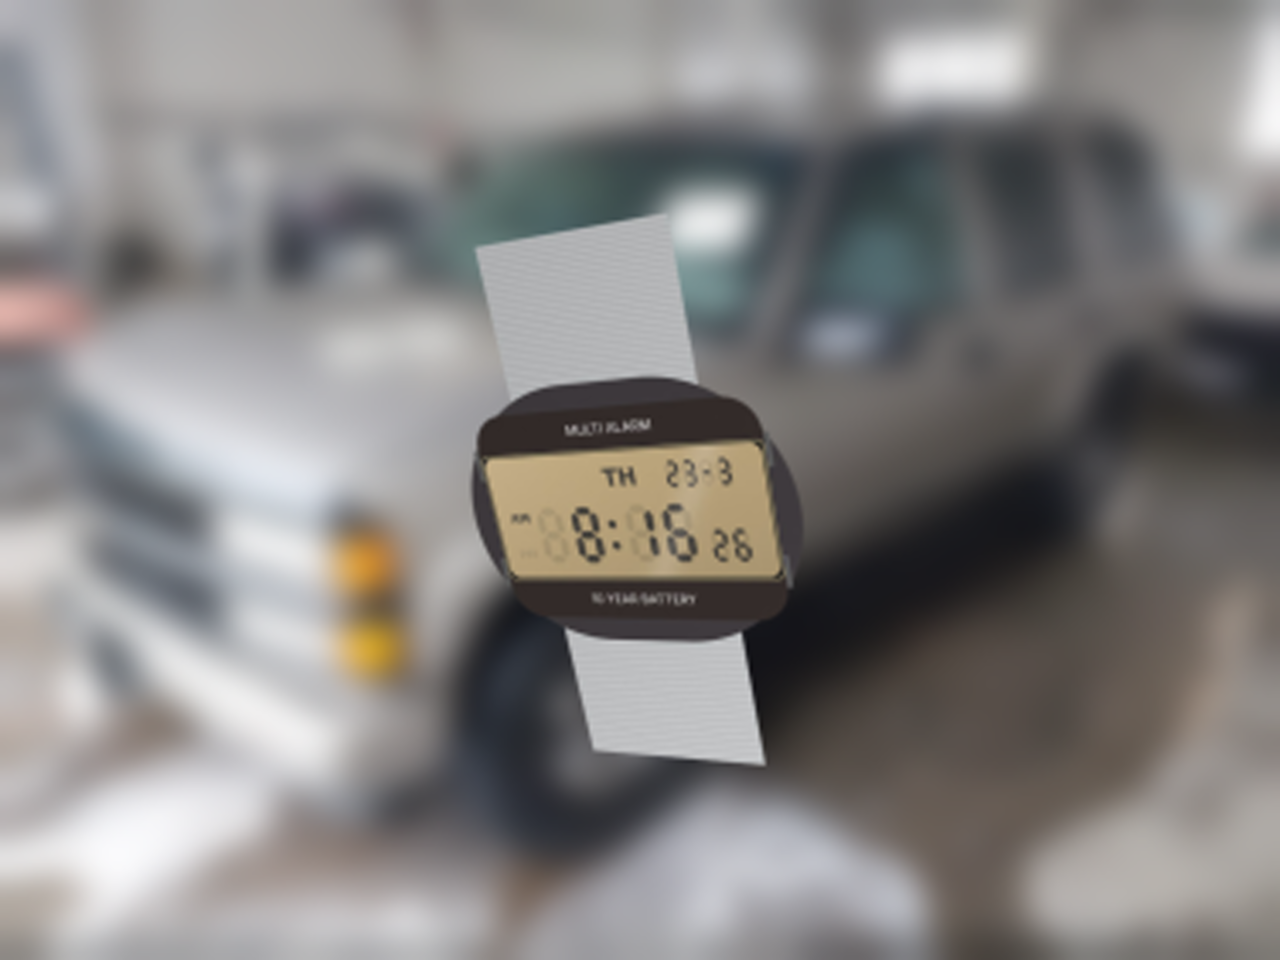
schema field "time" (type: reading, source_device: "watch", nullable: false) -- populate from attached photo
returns 8:16:26
